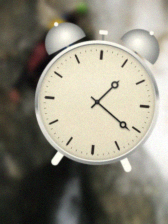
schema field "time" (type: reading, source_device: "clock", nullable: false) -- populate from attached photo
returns 1:21
